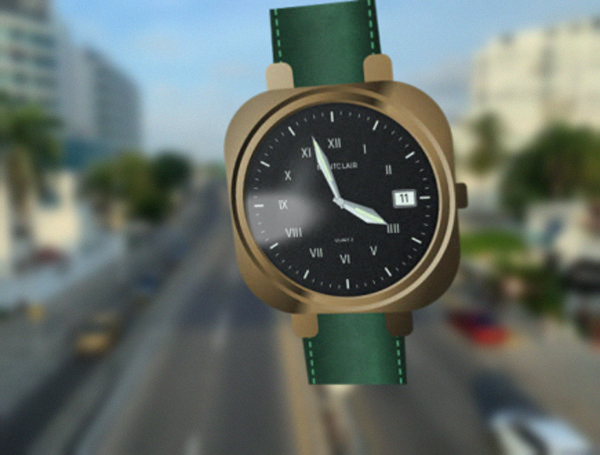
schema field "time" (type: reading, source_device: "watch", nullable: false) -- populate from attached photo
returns 3:57
